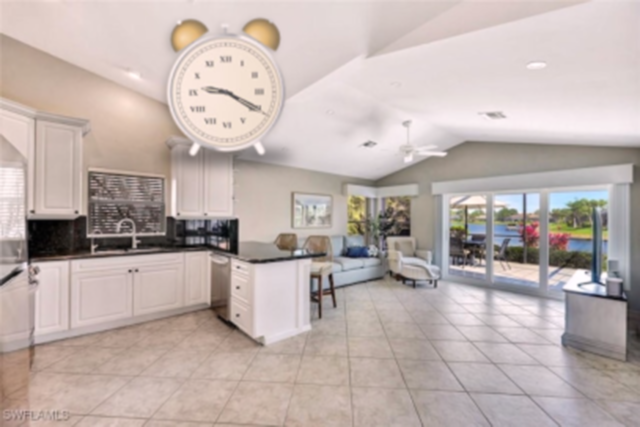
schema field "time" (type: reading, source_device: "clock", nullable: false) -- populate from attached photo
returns 9:20
